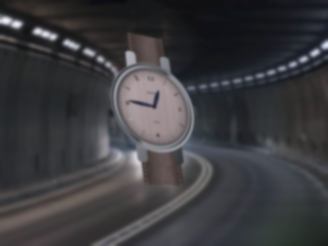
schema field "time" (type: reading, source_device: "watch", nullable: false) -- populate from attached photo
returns 12:46
